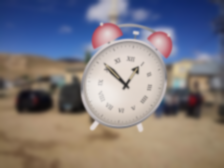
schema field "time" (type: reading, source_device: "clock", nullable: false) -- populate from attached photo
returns 12:51
